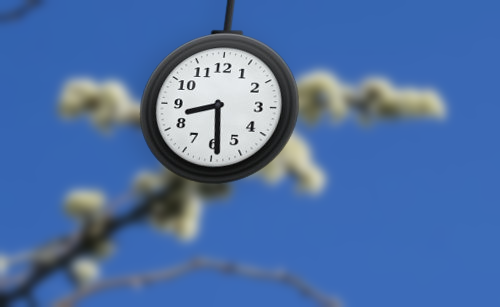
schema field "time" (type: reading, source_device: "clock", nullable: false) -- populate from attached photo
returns 8:29
